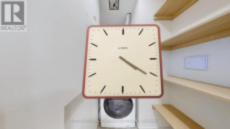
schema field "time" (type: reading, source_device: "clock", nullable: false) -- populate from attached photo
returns 4:21
